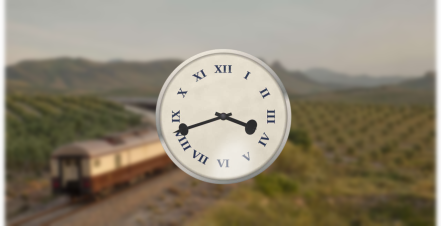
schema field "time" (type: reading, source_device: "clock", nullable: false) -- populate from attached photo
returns 3:42
